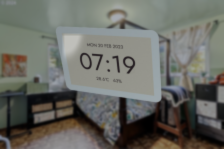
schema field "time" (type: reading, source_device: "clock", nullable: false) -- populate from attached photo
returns 7:19
